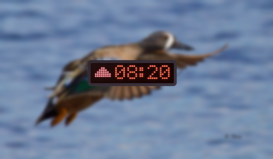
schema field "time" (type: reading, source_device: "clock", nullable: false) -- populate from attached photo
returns 8:20
